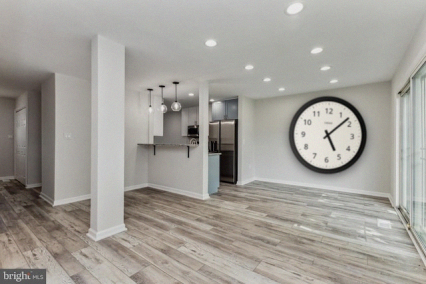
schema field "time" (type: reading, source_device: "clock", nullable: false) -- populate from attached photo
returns 5:08
